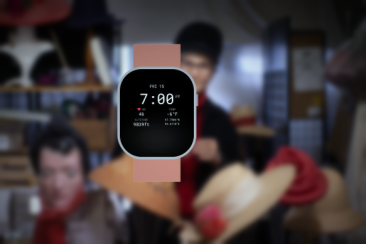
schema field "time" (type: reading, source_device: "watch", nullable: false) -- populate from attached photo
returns 7:00
